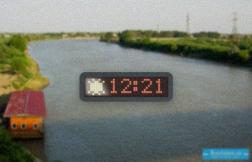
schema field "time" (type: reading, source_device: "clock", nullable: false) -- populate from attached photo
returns 12:21
